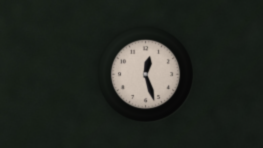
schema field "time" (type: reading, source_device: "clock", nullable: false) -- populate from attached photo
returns 12:27
